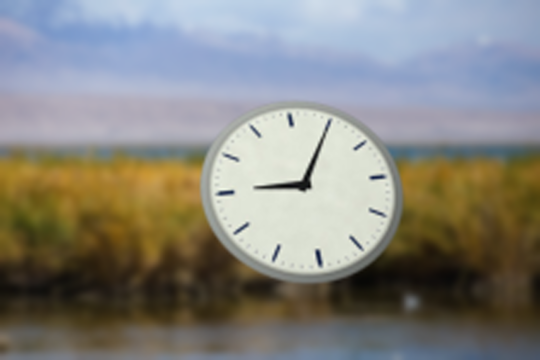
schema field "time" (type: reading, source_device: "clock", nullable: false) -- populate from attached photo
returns 9:05
